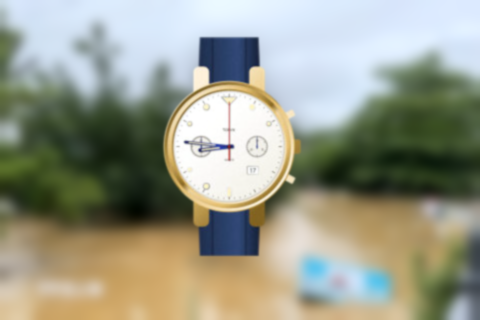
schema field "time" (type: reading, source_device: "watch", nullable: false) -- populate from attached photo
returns 8:46
